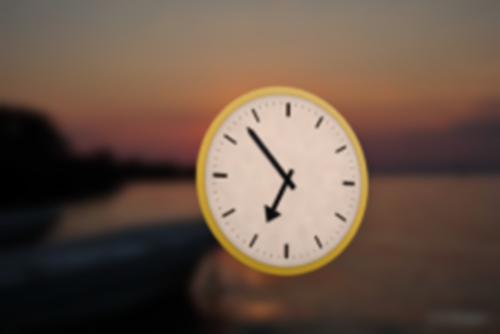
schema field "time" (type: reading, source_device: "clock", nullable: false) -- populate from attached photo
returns 6:53
